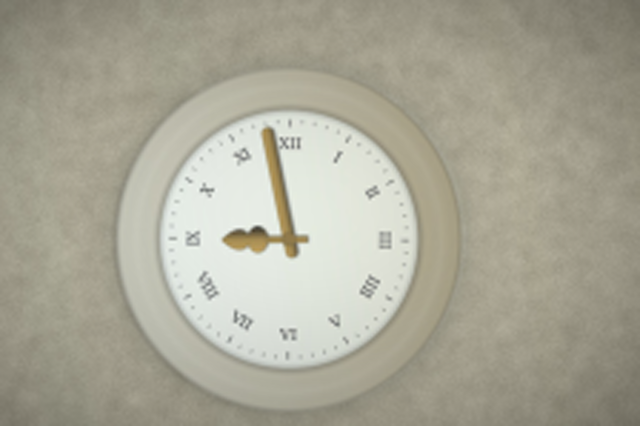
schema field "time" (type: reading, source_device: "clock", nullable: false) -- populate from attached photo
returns 8:58
